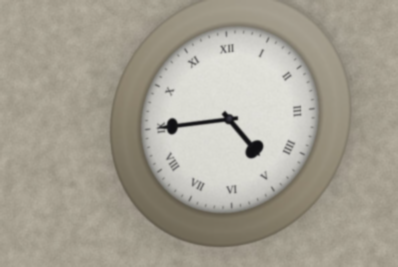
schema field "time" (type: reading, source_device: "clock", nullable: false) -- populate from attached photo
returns 4:45
